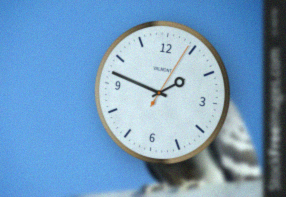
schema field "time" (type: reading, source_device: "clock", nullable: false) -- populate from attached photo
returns 1:47:04
